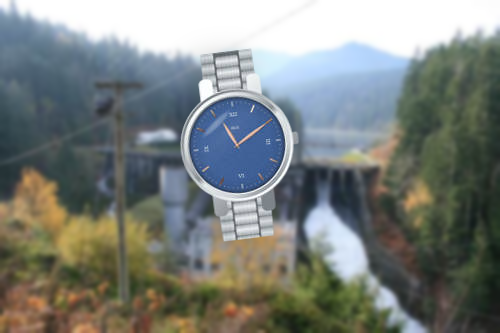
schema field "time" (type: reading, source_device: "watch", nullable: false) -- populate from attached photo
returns 11:10
